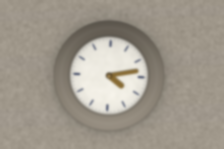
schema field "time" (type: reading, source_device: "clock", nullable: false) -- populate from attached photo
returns 4:13
